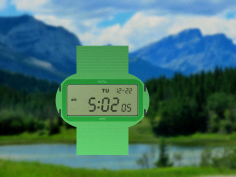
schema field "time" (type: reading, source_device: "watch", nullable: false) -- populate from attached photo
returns 5:02:05
